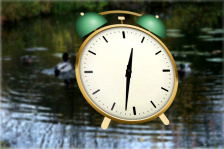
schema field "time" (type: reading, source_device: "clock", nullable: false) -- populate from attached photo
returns 12:32
